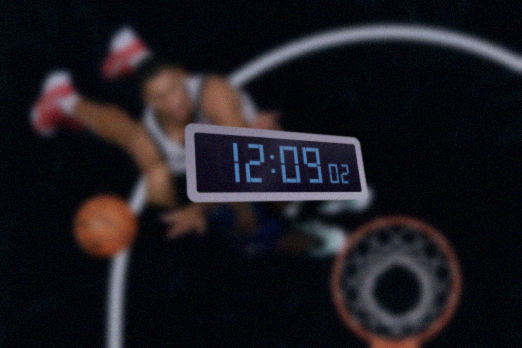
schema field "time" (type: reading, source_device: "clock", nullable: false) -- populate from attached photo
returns 12:09:02
